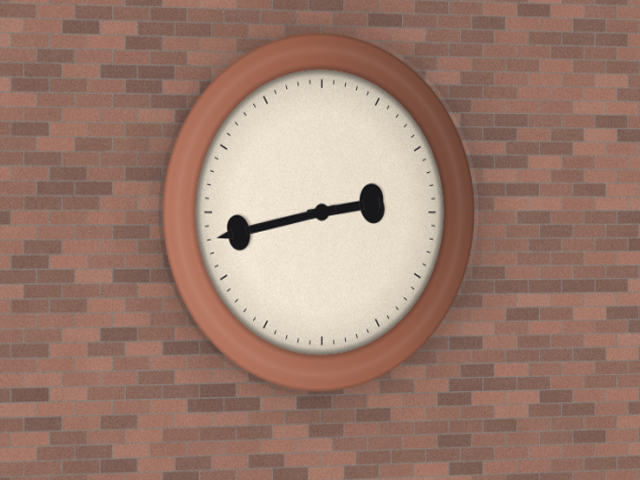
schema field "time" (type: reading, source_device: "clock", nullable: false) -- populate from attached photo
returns 2:43
